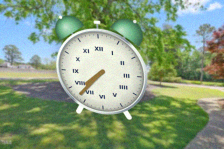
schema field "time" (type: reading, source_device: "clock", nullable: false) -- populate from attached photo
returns 7:37
